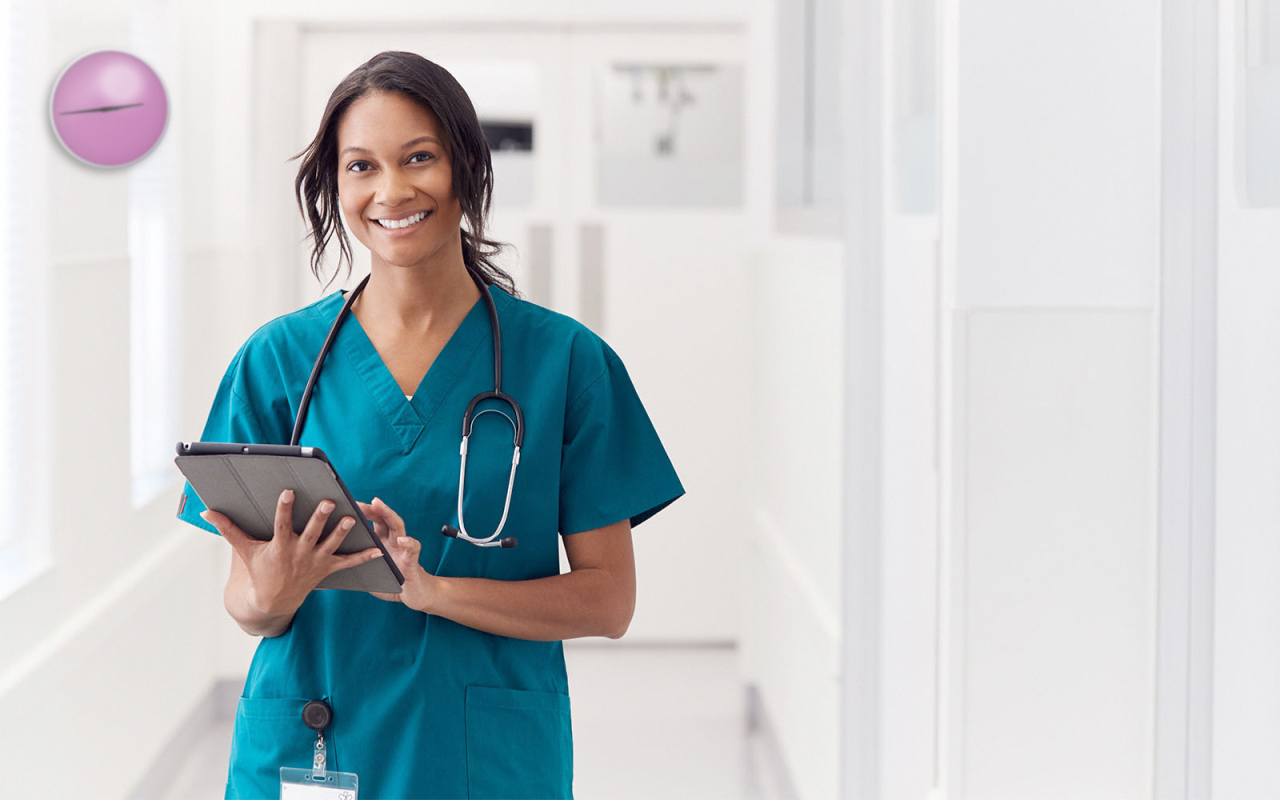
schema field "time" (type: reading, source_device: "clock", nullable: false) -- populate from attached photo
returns 2:44
